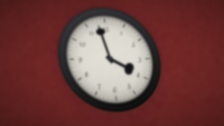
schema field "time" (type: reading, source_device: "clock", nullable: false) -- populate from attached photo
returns 3:58
